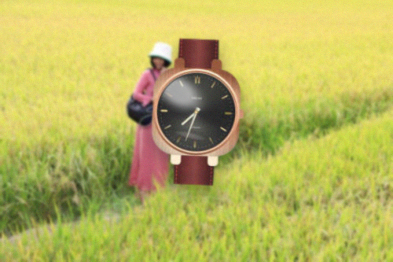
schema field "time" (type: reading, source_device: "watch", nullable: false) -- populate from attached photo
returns 7:33
